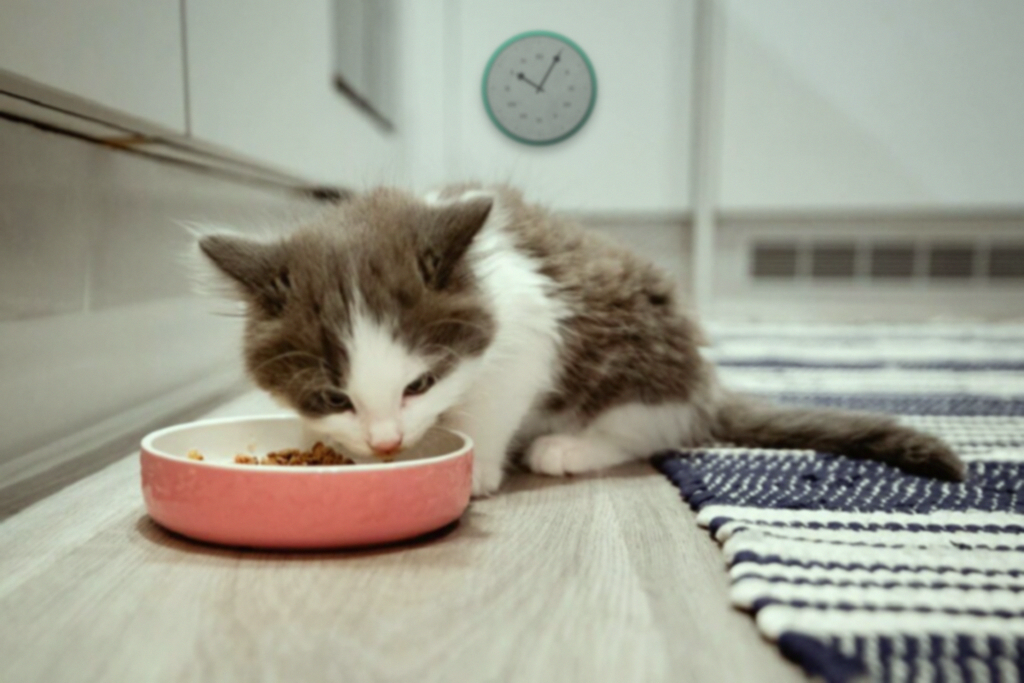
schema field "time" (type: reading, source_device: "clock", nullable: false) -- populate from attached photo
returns 10:05
